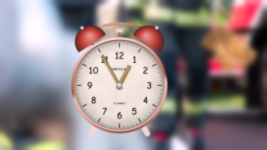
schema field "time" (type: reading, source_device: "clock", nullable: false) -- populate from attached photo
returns 12:55
